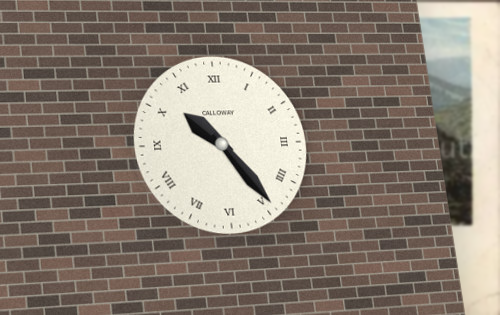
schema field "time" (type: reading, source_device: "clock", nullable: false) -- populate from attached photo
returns 10:24
